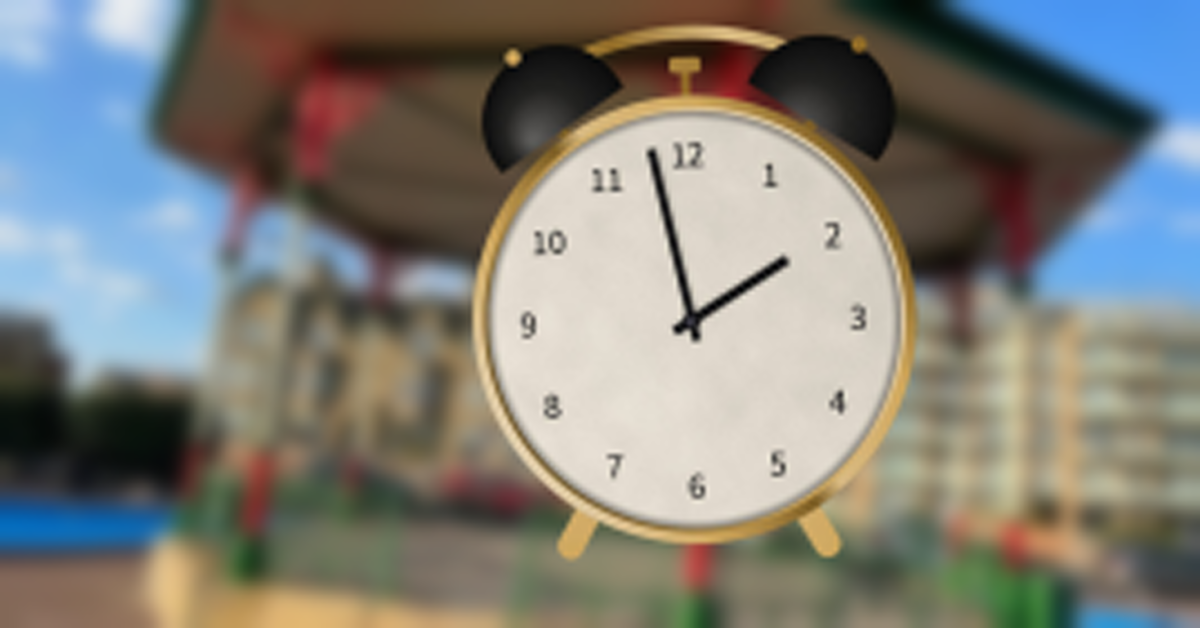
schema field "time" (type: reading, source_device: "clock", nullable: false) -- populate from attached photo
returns 1:58
